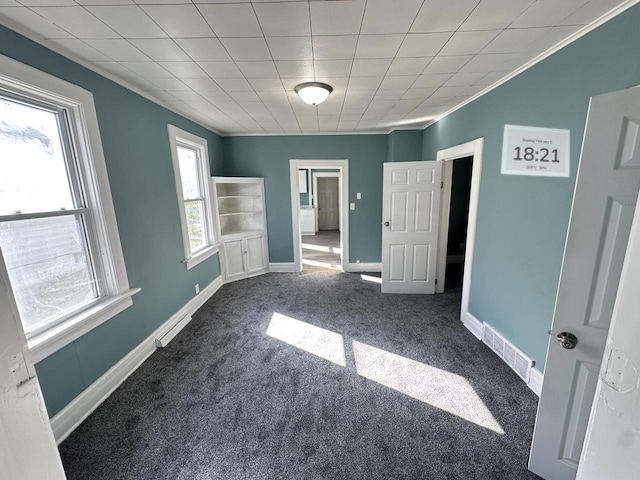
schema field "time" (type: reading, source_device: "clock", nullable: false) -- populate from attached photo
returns 18:21
